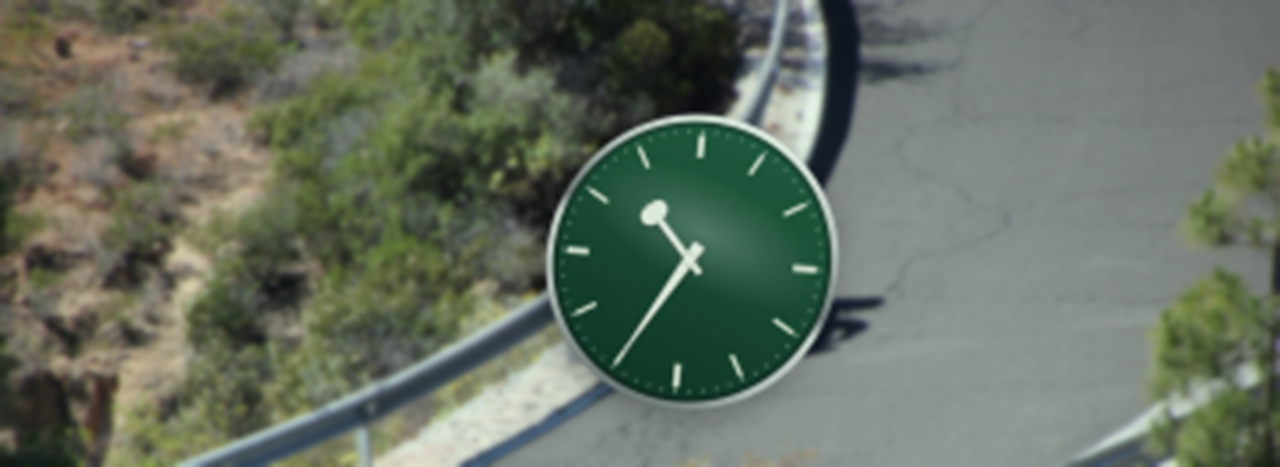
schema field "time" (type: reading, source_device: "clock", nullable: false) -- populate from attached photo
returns 10:35
